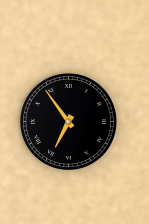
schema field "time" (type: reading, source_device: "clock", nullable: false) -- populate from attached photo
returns 6:54
